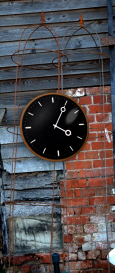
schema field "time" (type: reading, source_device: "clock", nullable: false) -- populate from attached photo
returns 4:05
